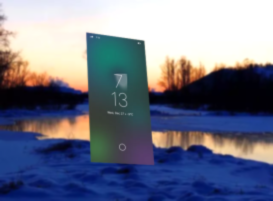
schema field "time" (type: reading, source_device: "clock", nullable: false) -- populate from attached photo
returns 7:13
